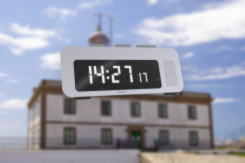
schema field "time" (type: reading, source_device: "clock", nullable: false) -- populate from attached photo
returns 14:27:17
